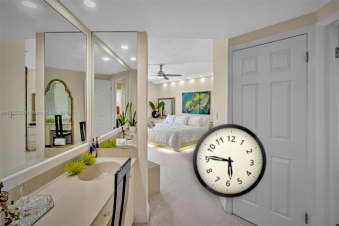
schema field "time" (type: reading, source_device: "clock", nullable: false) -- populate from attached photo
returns 5:46
